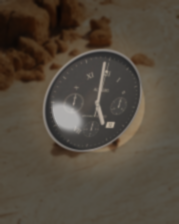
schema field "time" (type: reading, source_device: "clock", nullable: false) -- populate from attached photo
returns 4:59
